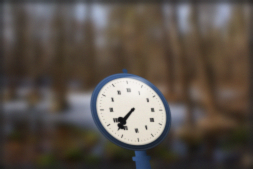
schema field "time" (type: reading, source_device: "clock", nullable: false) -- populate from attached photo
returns 7:37
